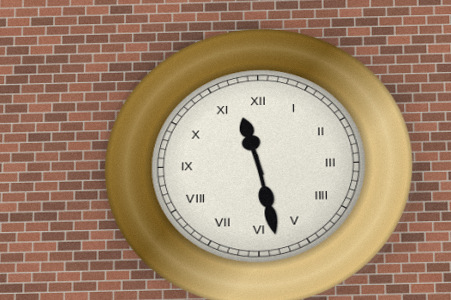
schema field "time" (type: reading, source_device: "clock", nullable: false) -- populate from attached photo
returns 11:28
